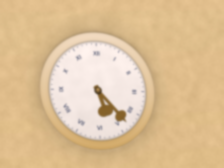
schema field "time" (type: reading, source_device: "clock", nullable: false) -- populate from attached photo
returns 5:23
